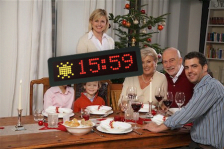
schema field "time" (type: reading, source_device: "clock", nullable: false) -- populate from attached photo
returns 15:59
